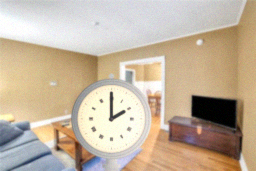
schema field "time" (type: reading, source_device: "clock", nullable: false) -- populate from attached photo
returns 2:00
